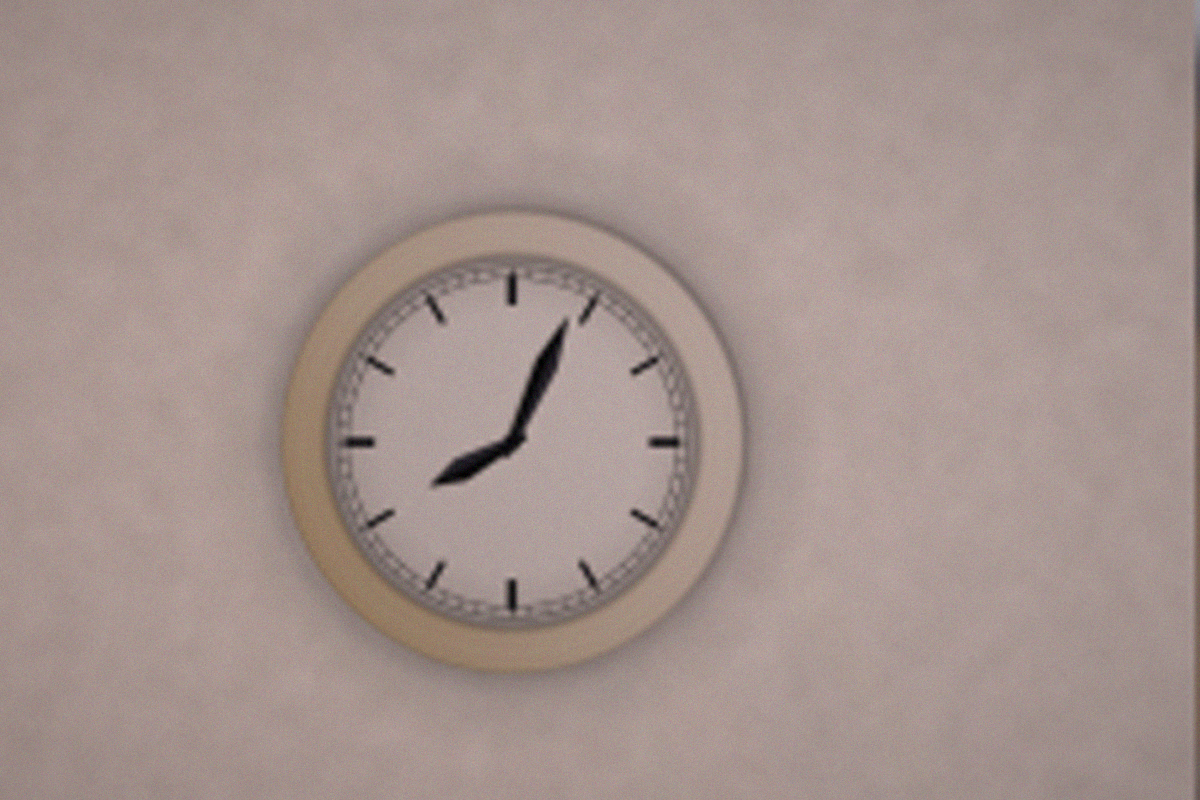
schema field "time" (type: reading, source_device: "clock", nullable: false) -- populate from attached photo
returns 8:04
